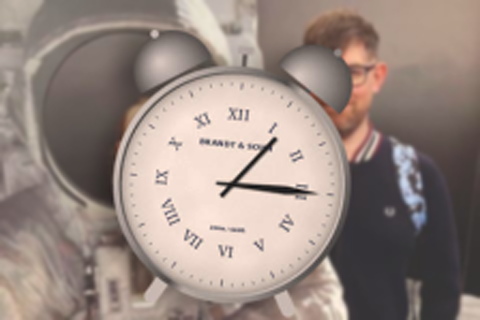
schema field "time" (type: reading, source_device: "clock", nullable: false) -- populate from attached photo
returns 1:15
